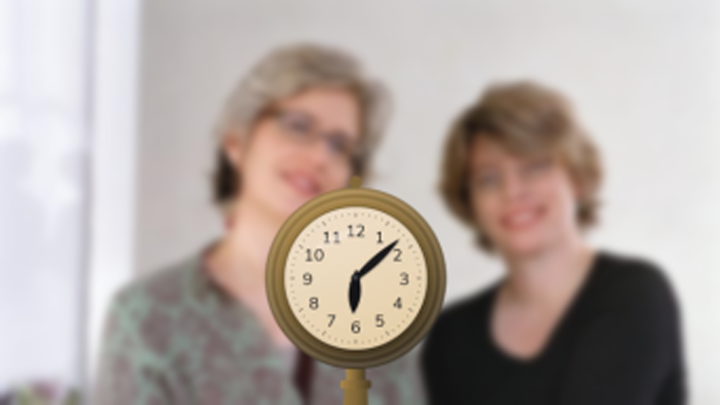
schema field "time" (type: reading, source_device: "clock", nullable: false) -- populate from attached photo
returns 6:08
